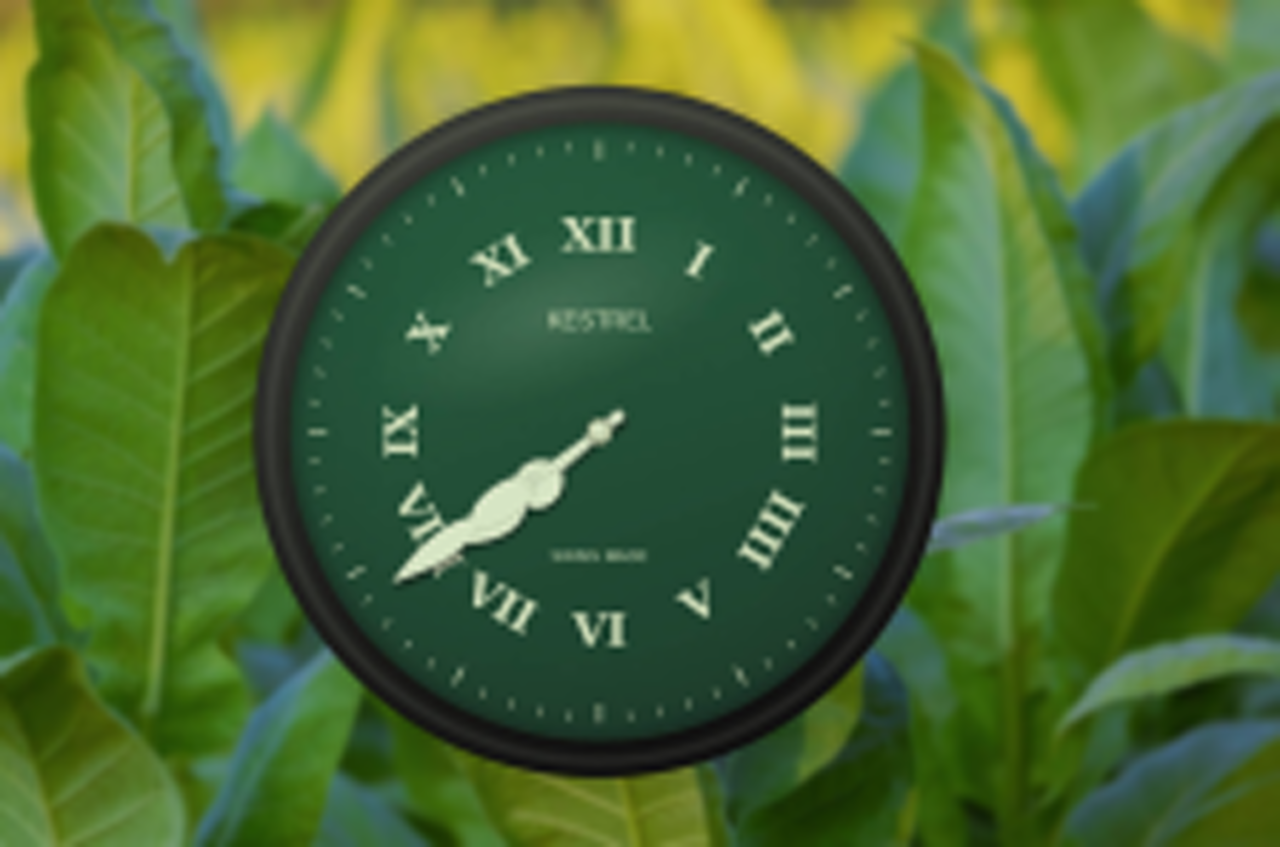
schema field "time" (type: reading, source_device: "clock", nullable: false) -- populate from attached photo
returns 7:39
